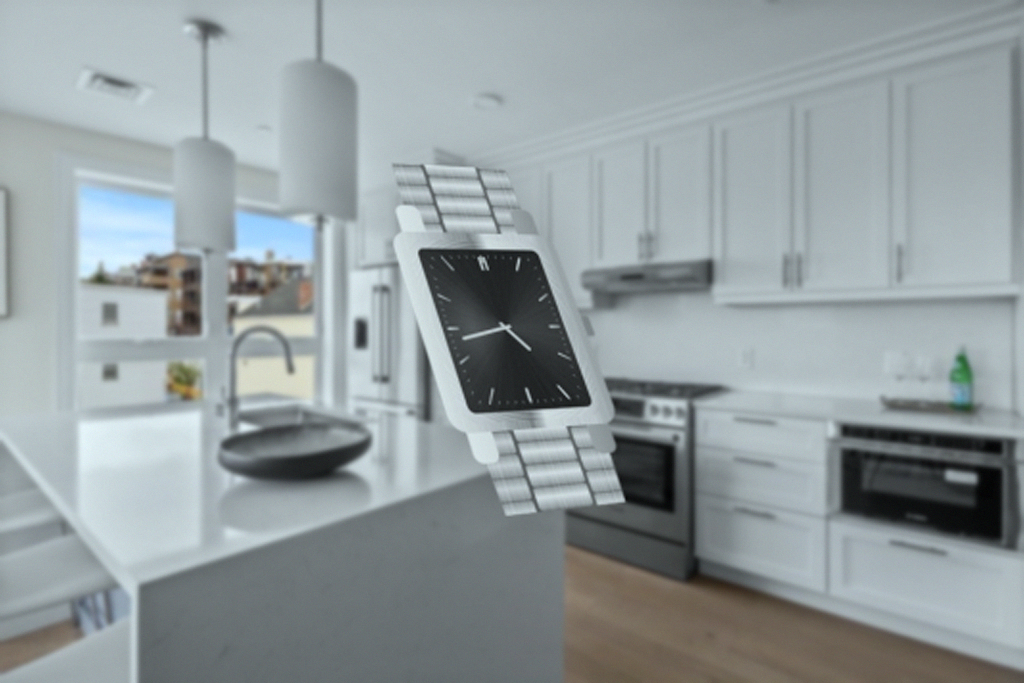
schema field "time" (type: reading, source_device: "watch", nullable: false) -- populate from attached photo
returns 4:43
